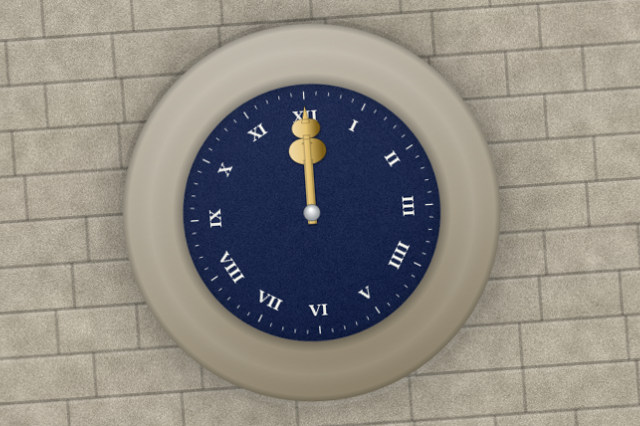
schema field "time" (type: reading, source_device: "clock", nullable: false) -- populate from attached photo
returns 12:00
